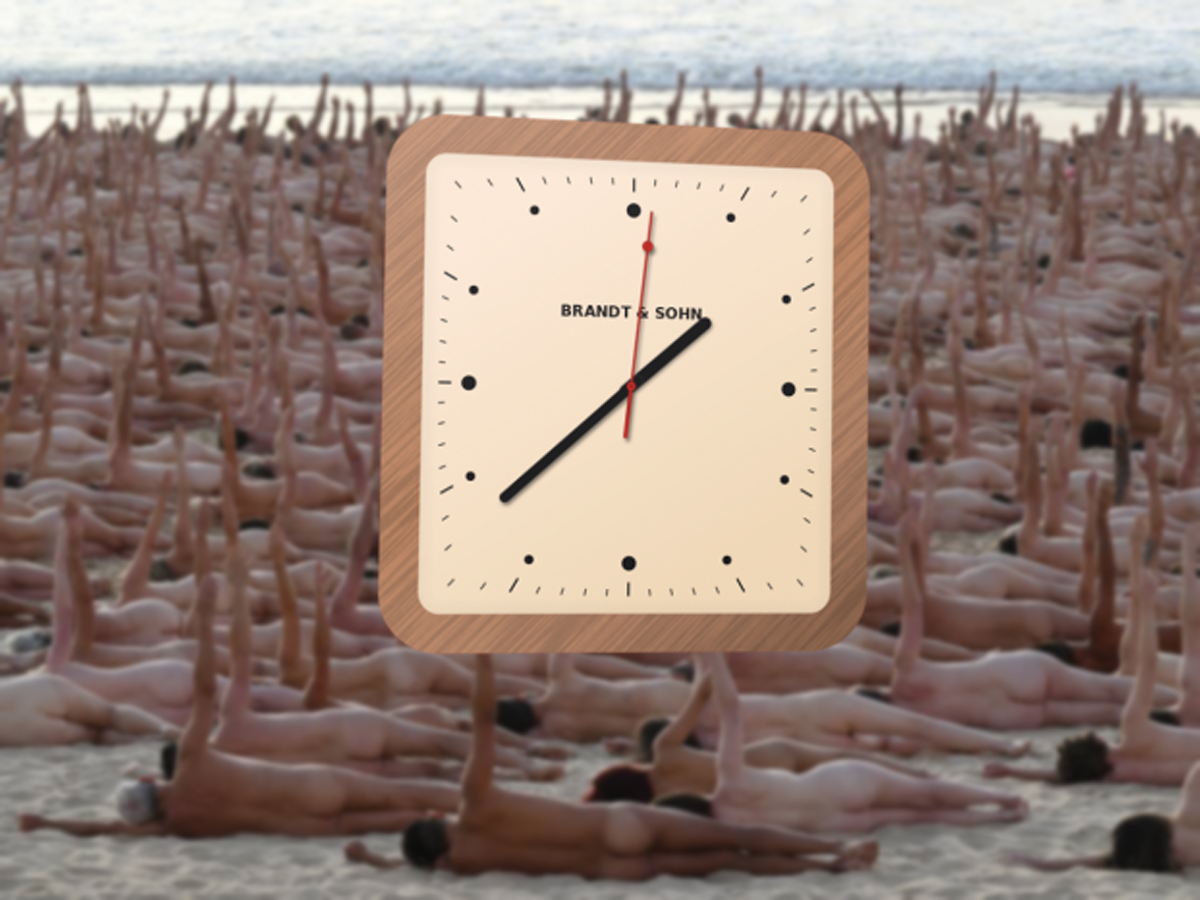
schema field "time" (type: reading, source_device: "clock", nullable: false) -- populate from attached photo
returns 1:38:01
